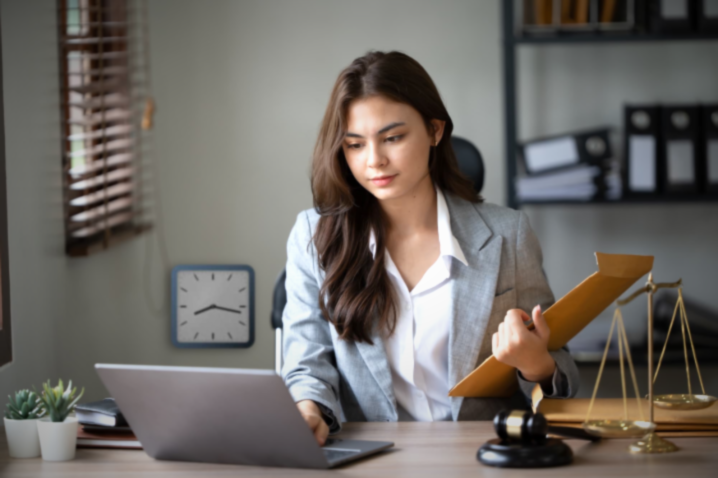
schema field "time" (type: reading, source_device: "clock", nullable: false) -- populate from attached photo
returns 8:17
